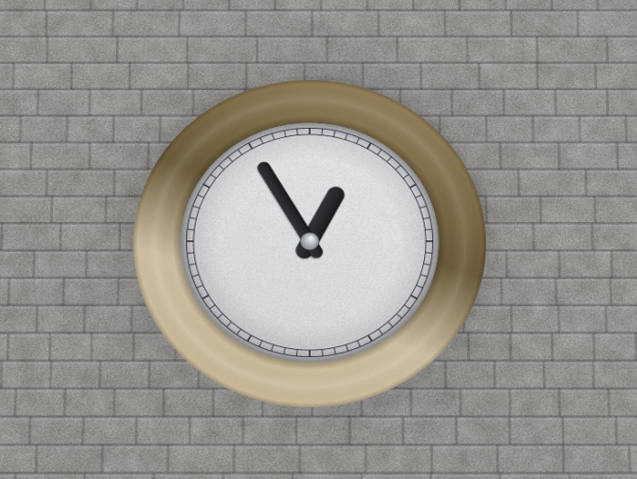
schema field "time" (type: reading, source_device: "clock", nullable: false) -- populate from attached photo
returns 12:55
